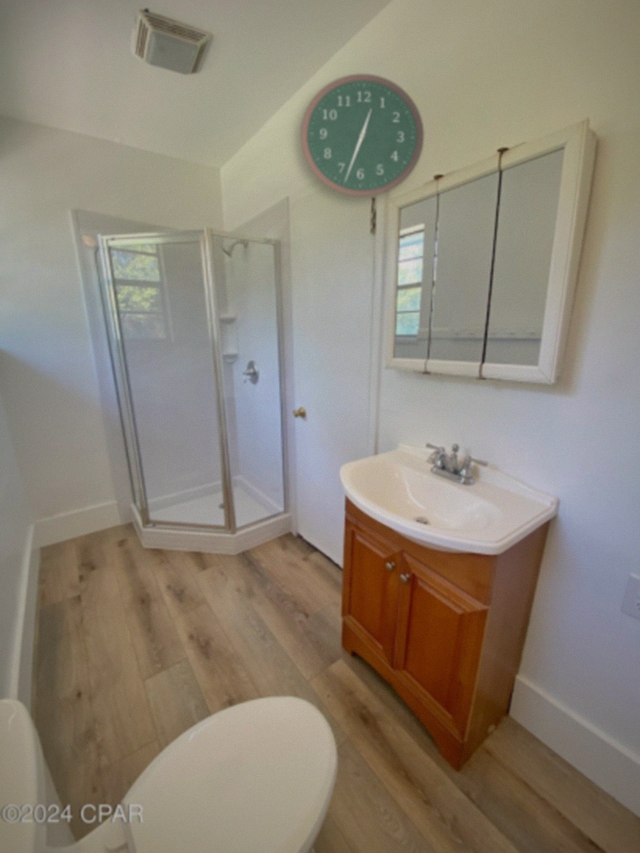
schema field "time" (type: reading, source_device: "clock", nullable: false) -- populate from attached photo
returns 12:33
